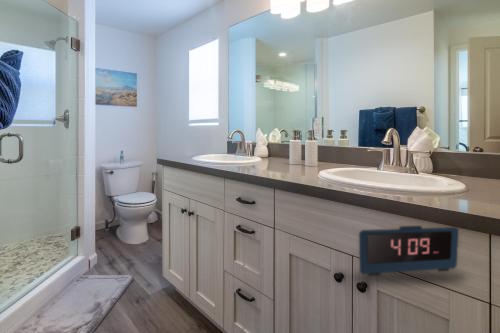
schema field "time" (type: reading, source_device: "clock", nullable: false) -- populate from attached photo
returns 4:09
